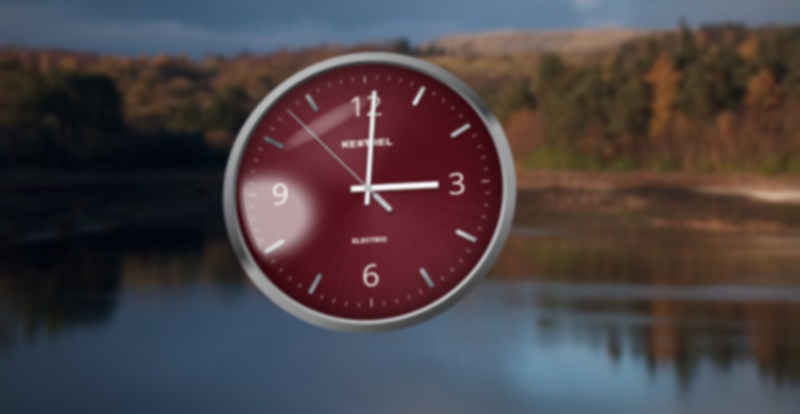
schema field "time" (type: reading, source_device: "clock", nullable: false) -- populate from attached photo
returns 3:00:53
